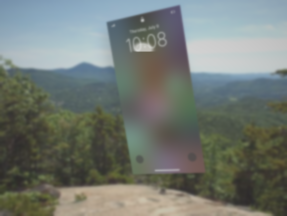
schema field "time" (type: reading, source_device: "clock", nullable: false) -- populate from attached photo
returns 10:08
